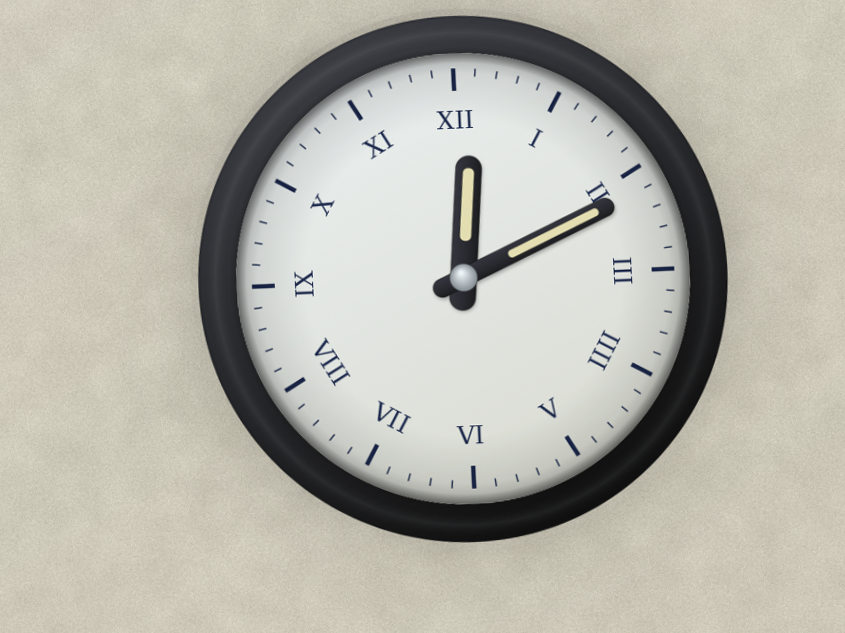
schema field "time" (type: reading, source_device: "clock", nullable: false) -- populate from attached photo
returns 12:11
